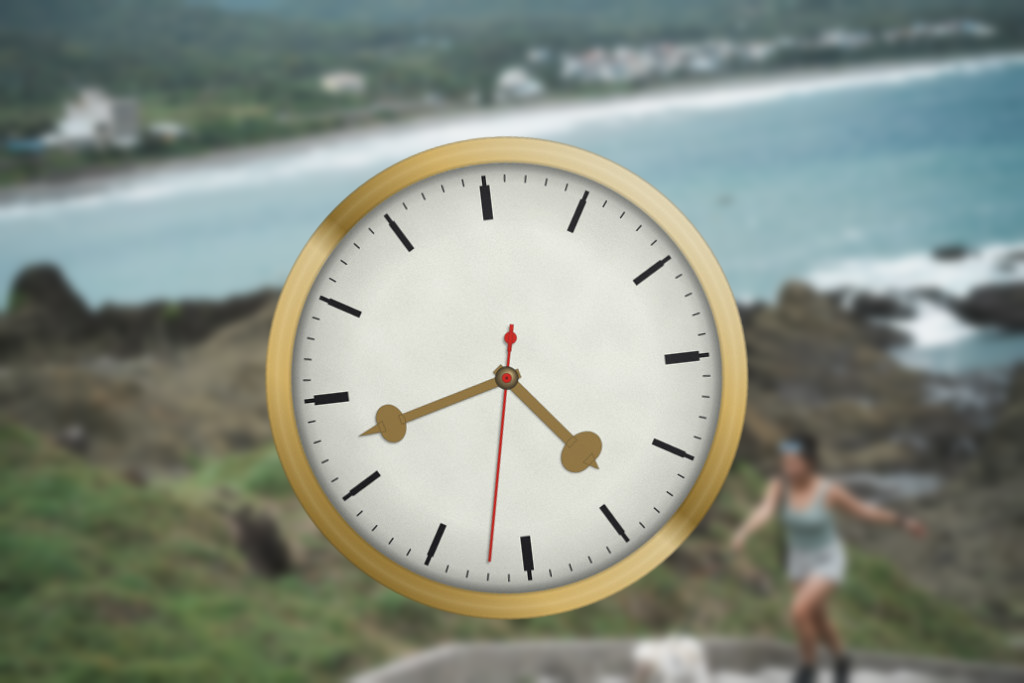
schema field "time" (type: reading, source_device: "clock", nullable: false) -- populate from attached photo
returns 4:42:32
